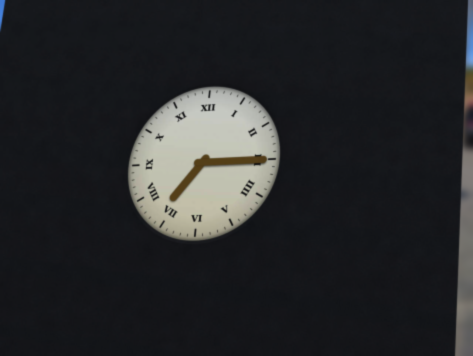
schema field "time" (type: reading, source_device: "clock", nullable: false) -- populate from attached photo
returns 7:15
